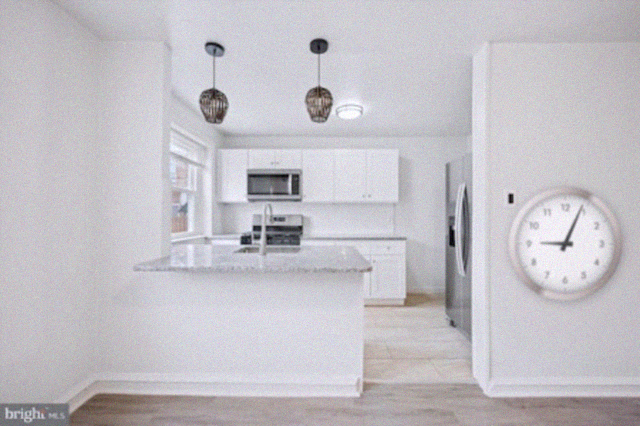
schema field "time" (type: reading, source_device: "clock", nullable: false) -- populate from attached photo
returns 9:04
